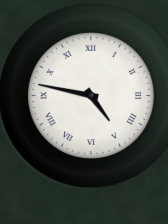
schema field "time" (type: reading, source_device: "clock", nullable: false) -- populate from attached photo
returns 4:47
